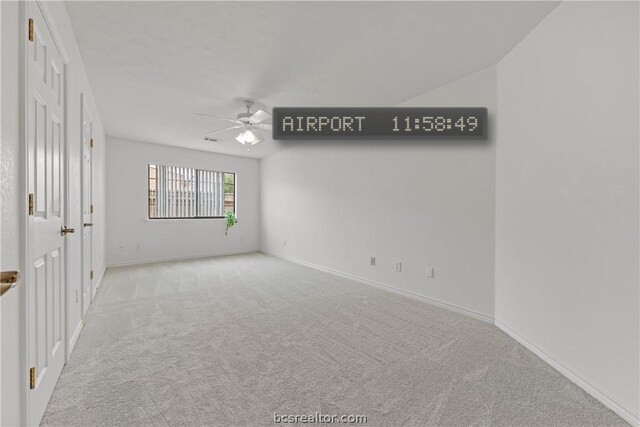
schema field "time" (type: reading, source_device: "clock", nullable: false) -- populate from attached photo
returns 11:58:49
